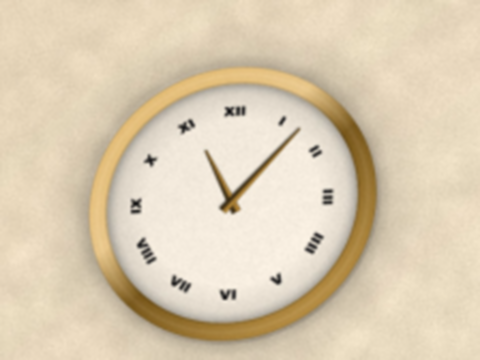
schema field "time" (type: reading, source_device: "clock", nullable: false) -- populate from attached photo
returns 11:07
